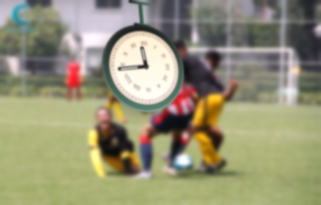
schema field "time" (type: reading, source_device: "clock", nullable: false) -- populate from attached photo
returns 11:44
